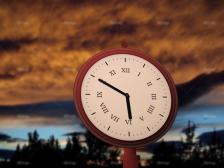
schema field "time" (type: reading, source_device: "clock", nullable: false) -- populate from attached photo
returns 5:50
